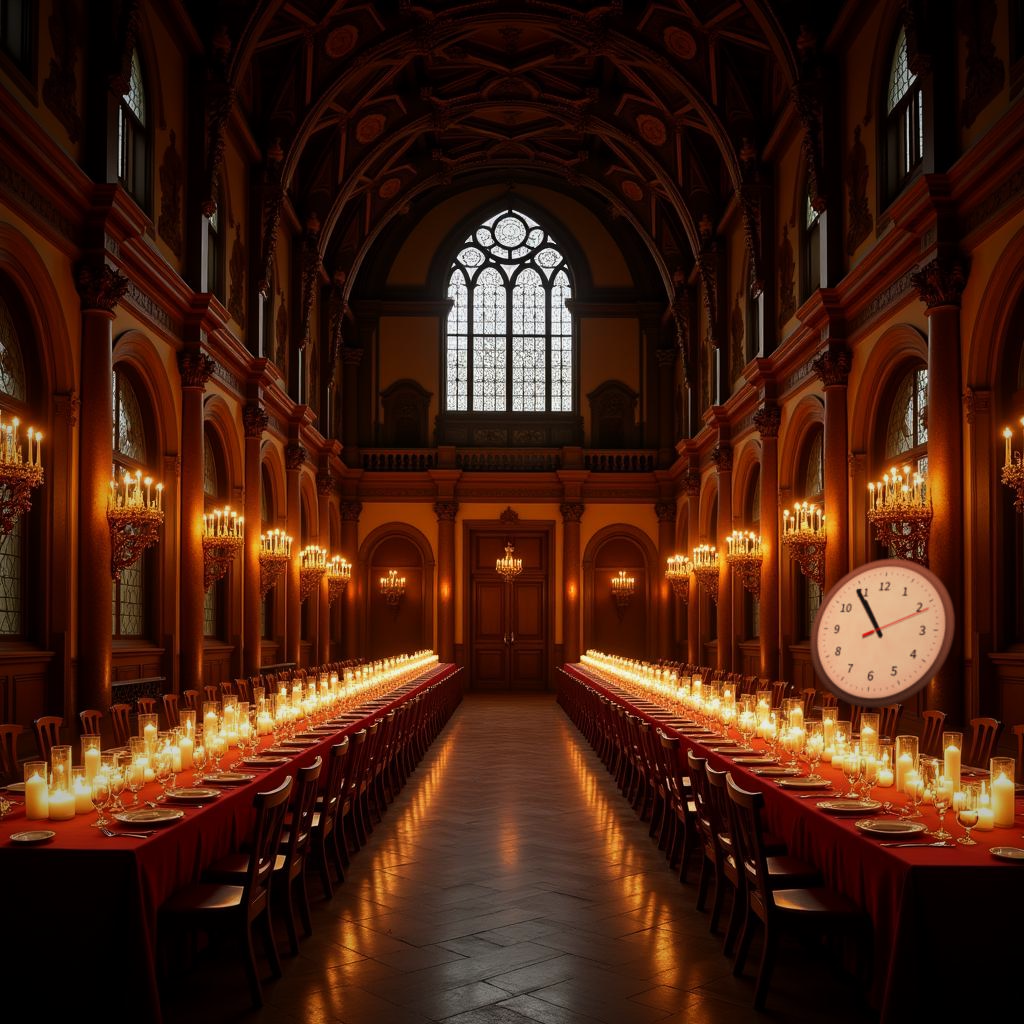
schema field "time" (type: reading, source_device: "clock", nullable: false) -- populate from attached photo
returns 10:54:11
